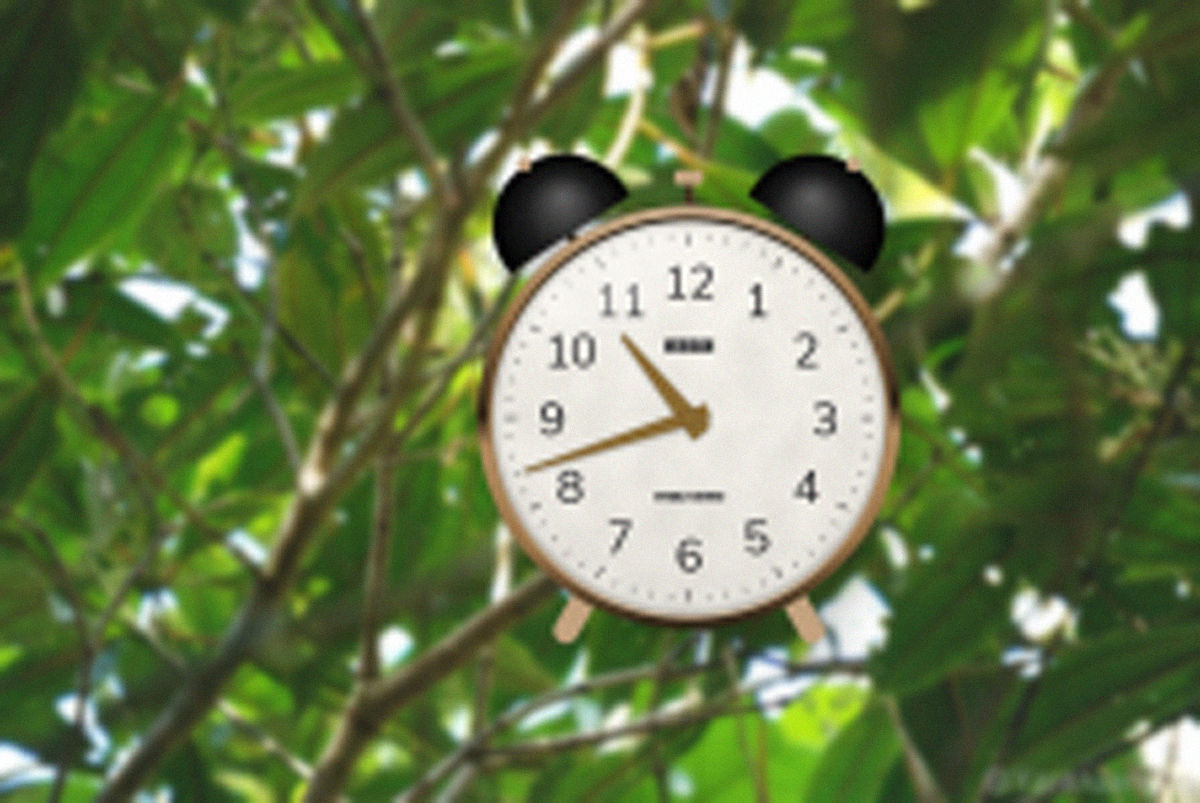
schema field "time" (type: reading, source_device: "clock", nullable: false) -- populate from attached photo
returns 10:42
